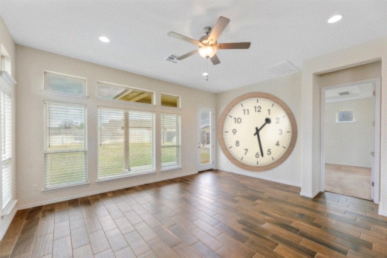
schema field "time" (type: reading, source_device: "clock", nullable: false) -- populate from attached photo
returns 1:28
